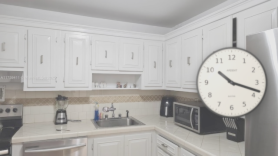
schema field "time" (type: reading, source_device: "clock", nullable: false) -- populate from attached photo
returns 10:18
